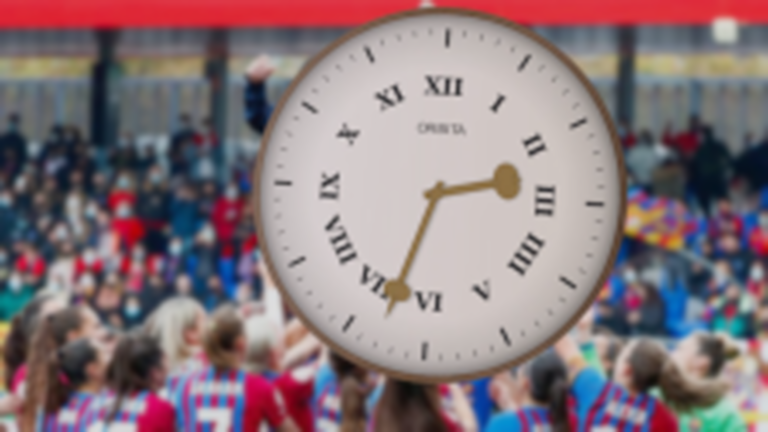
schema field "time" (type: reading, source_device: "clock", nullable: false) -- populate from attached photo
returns 2:33
